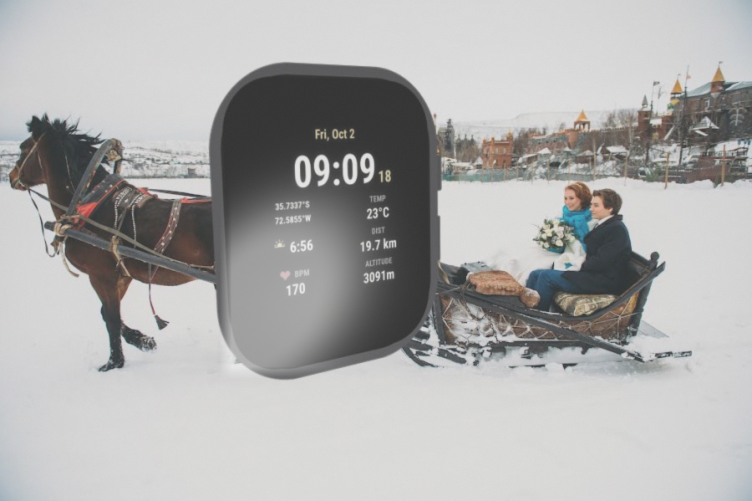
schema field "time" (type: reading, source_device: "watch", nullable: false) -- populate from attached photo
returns 9:09:18
